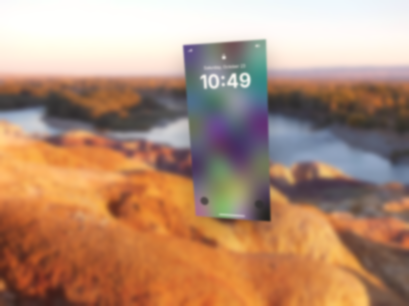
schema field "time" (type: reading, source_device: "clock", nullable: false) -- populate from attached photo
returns 10:49
